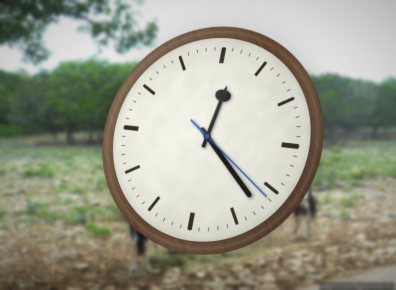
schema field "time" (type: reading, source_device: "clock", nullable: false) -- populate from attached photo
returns 12:22:21
